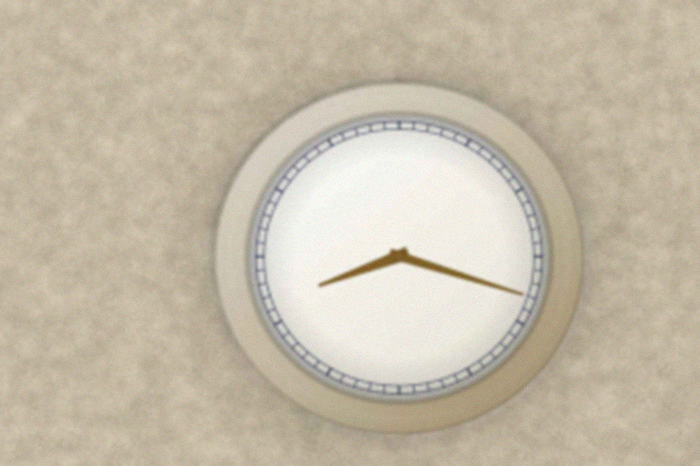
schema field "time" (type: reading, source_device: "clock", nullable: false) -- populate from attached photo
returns 8:18
